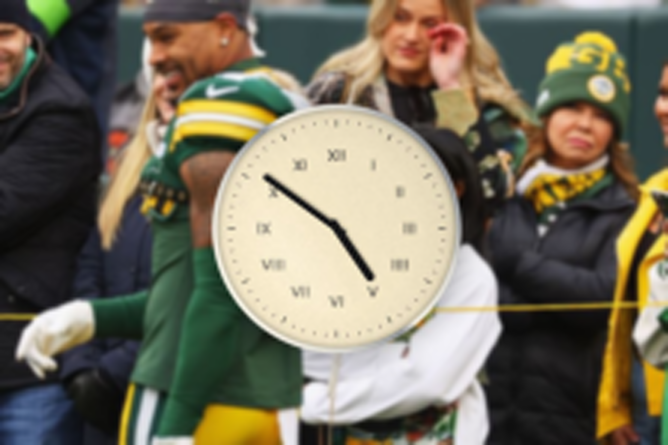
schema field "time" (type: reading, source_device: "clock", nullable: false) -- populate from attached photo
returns 4:51
